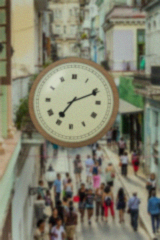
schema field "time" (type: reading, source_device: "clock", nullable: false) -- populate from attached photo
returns 7:11
